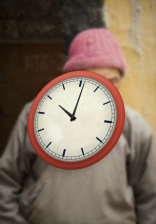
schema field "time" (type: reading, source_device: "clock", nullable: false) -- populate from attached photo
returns 10:01
